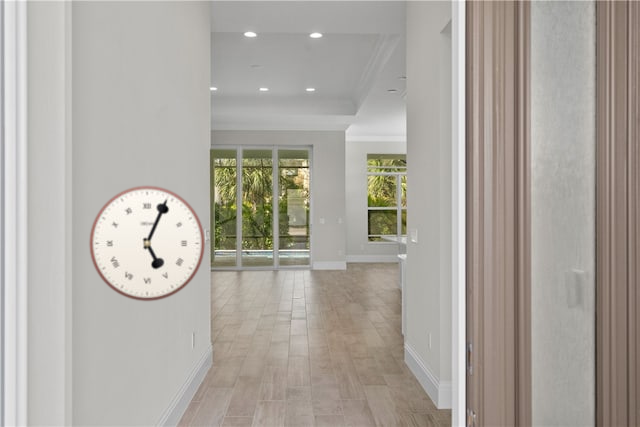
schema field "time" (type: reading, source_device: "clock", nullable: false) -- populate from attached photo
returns 5:04
